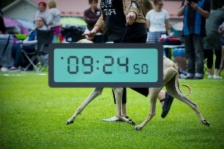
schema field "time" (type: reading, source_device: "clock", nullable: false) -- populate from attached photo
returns 9:24:50
